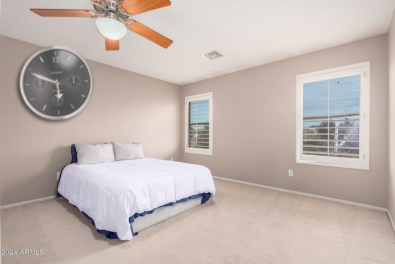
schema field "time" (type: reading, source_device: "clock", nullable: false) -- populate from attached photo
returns 5:49
